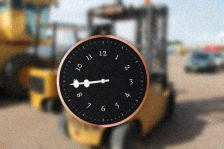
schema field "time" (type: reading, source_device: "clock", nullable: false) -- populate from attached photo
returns 8:44
